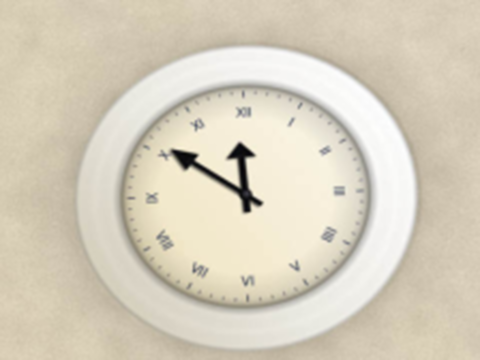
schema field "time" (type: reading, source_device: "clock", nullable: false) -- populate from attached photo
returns 11:51
